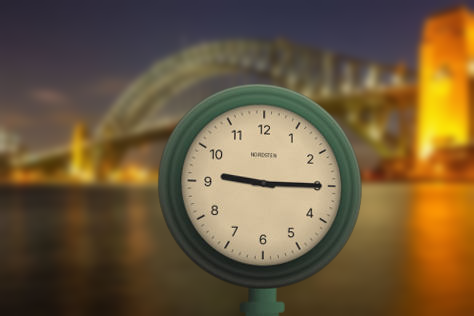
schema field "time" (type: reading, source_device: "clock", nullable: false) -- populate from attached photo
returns 9:15
